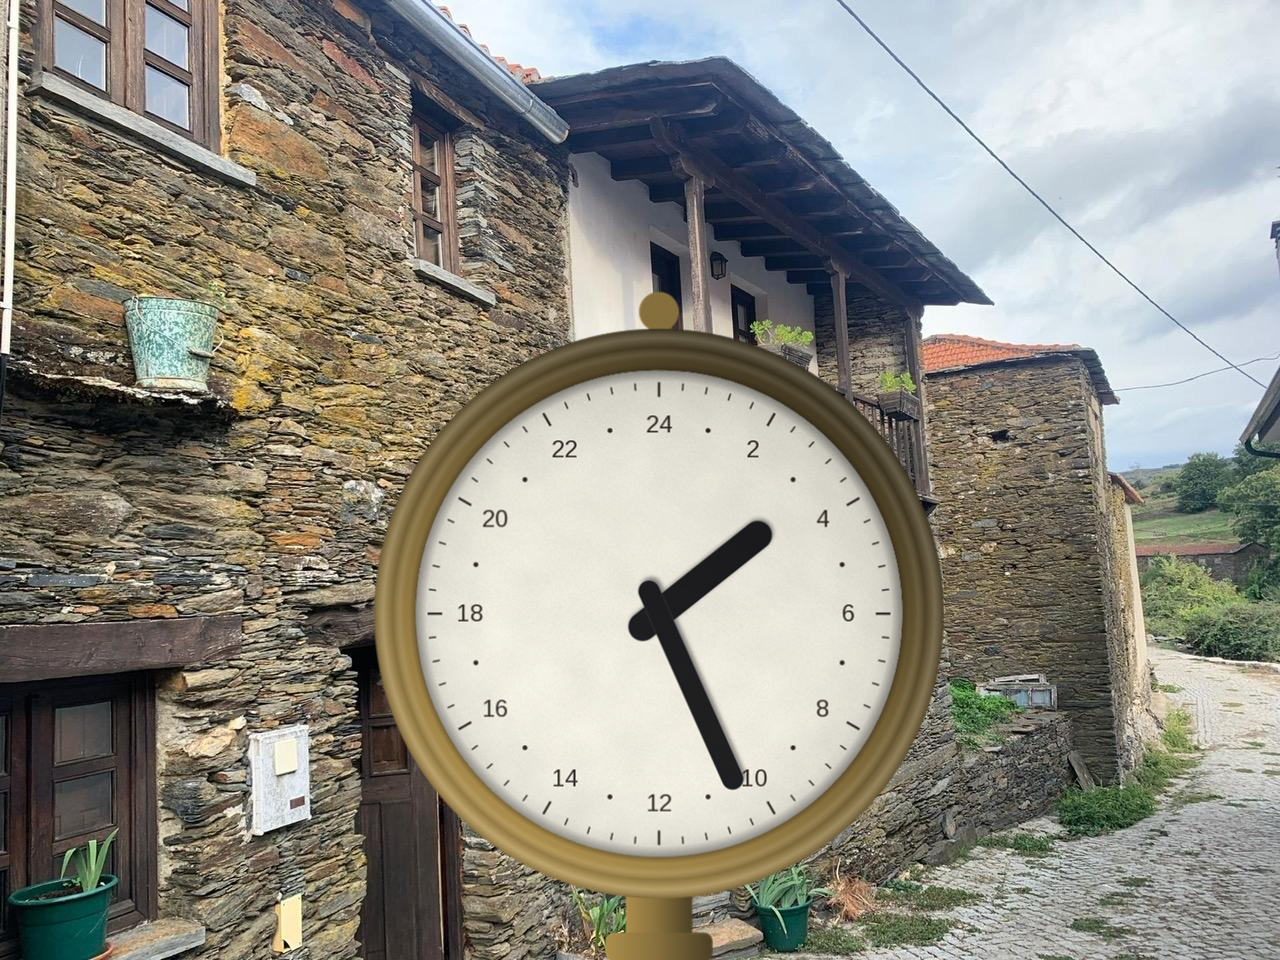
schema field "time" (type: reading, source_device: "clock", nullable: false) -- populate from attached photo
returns 3:26
